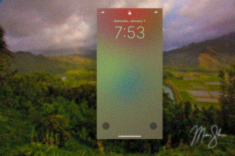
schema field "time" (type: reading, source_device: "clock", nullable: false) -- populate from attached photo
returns 7:53
